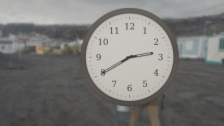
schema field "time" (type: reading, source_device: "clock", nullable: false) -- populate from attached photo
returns 2:40
